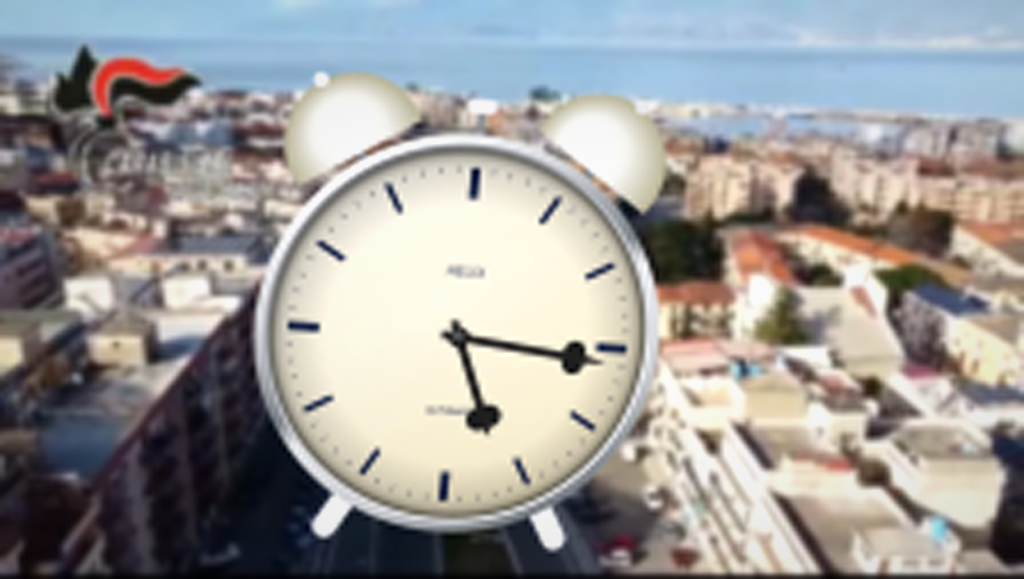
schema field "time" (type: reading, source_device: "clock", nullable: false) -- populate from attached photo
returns 5:16
